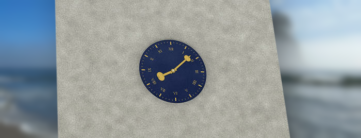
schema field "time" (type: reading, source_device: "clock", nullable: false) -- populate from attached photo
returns 8:08
